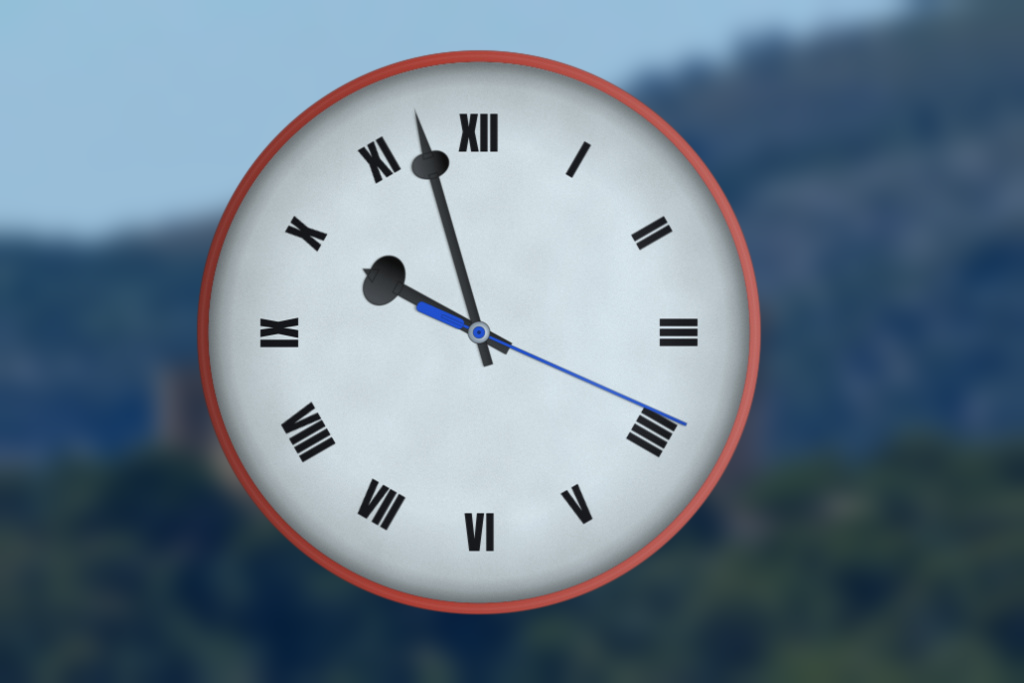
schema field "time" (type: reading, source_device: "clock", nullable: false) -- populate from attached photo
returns 9:57:19
